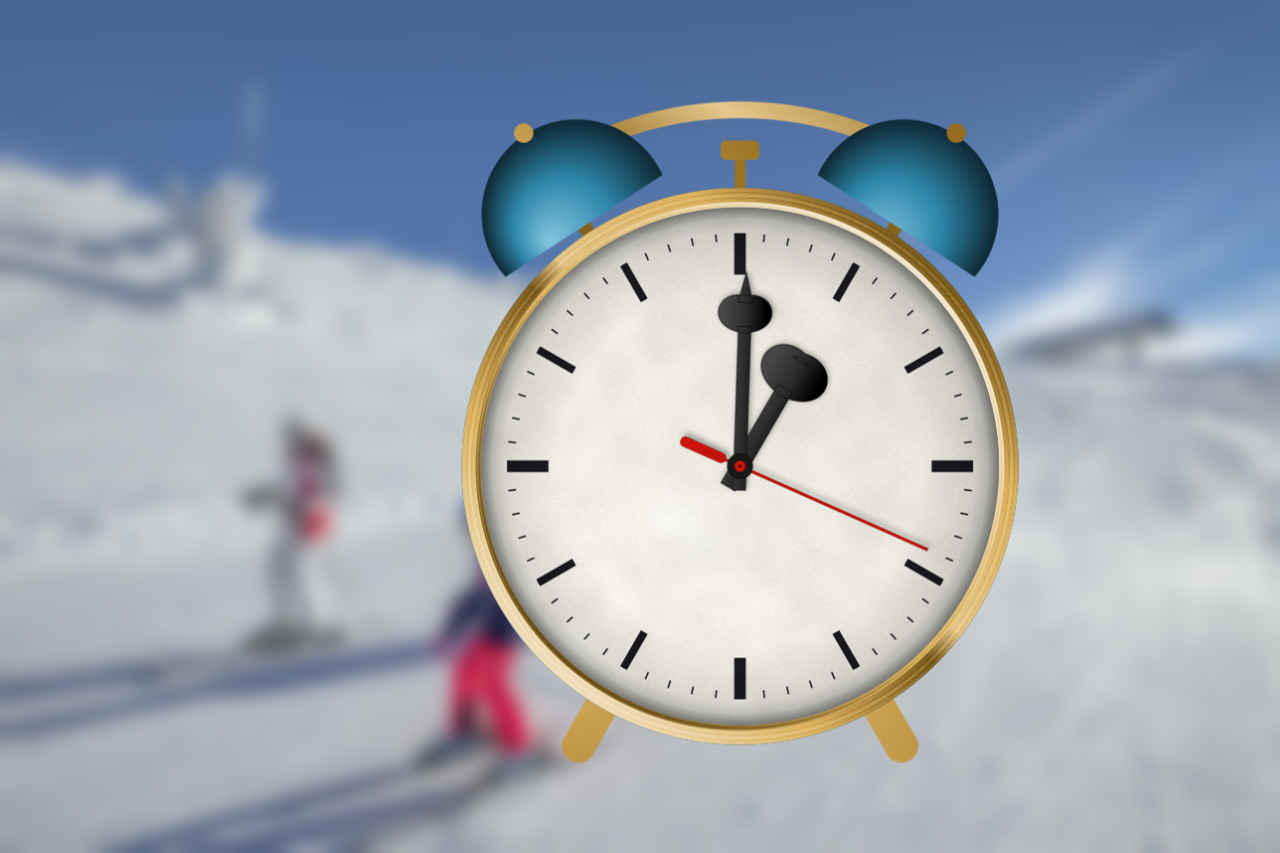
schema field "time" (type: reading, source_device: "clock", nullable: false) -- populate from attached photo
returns 1:00:19
